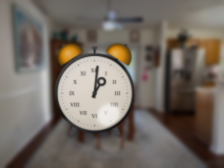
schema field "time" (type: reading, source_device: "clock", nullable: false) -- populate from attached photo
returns 1:01
